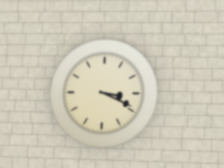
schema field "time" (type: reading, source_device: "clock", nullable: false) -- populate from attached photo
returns 3:19
